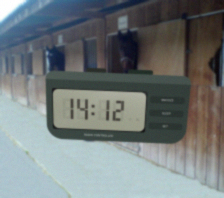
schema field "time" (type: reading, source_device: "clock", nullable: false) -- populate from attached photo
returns 14:12
